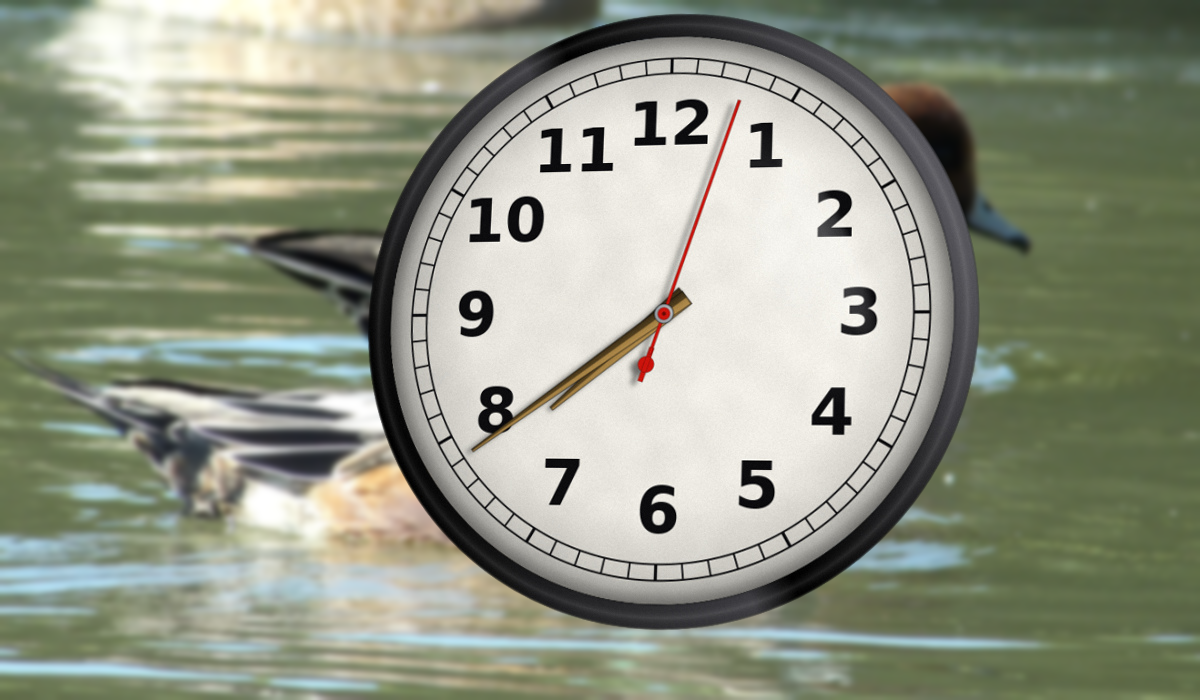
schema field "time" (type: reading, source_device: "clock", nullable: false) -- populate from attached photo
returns 7:39:03
